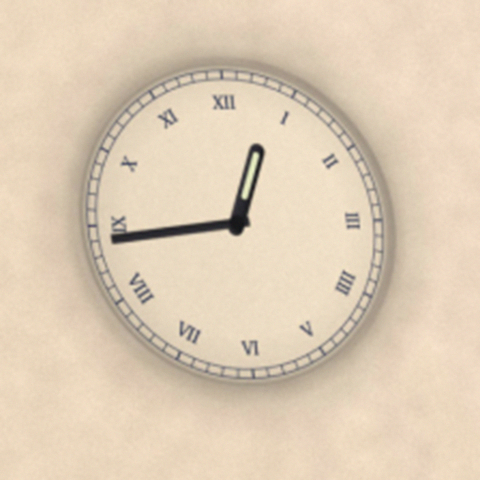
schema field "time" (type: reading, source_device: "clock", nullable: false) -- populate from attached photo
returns 12:44
